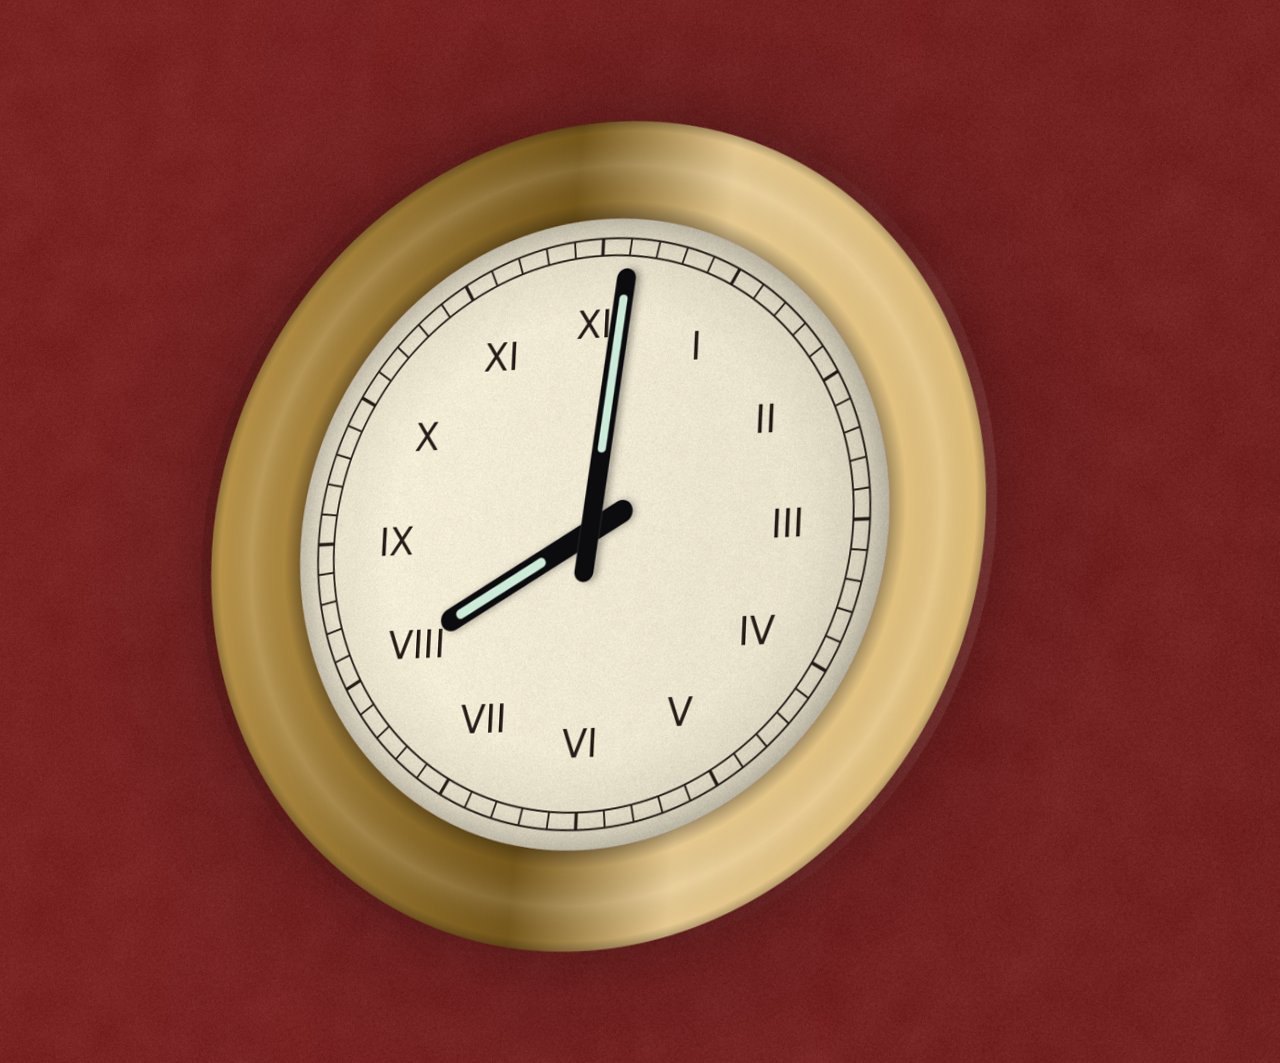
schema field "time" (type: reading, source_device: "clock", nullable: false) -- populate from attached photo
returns 8:01
